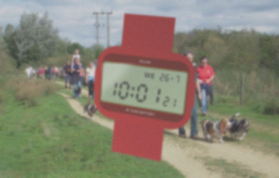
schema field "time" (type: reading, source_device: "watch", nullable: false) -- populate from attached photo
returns 10:01
